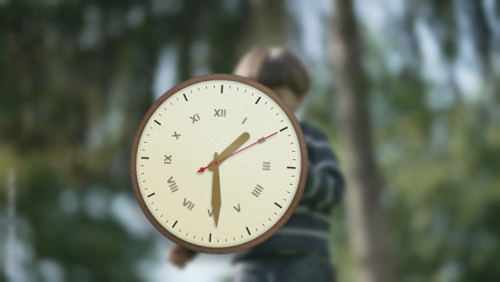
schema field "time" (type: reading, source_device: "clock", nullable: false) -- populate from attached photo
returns 1:29:10
